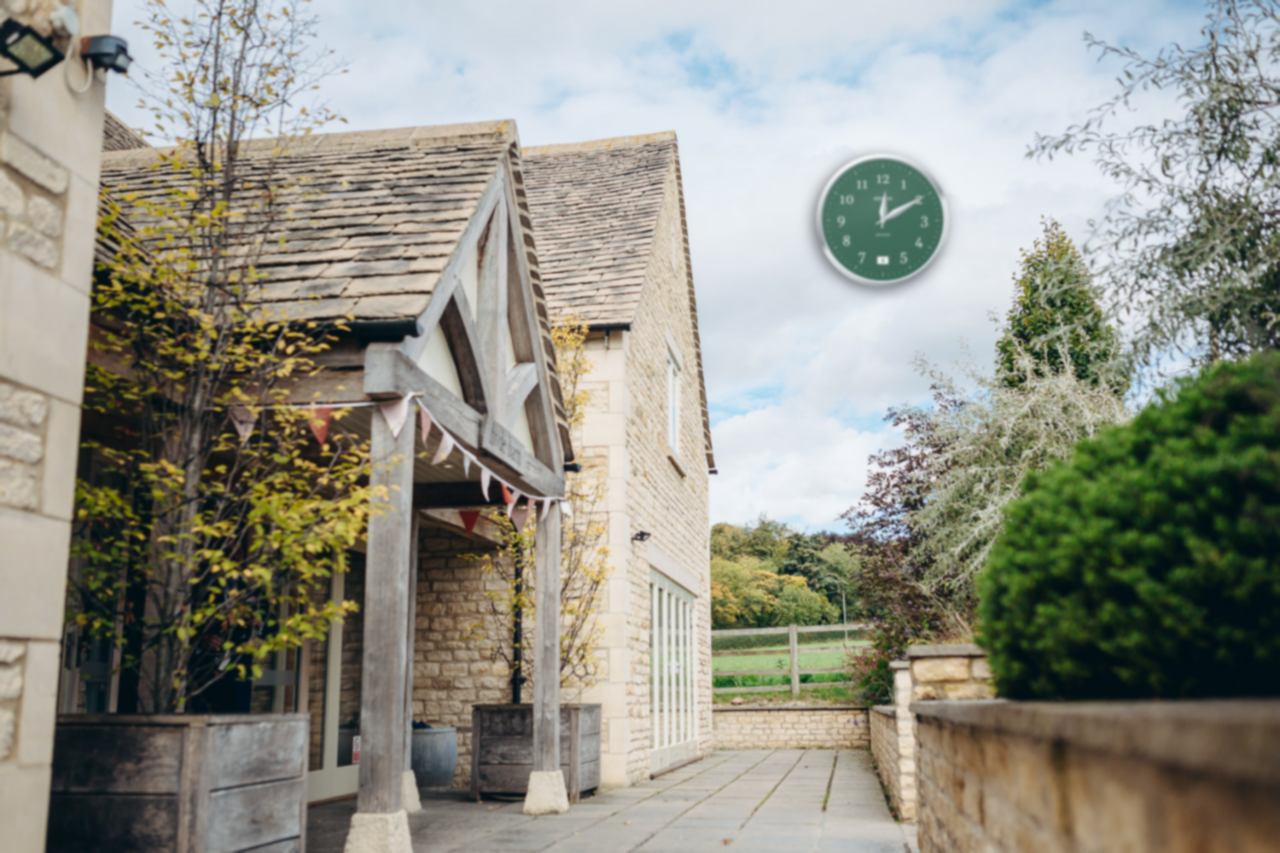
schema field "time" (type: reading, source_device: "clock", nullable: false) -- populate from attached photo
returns 12:10
